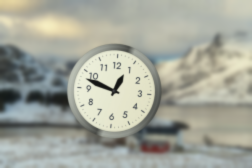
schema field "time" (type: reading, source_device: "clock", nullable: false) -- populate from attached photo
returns 12:48
